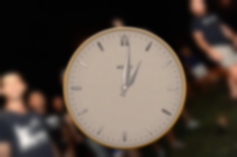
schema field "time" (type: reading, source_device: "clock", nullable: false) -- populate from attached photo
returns 1:01
